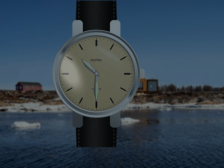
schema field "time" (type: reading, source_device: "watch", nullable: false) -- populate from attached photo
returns 10:30
